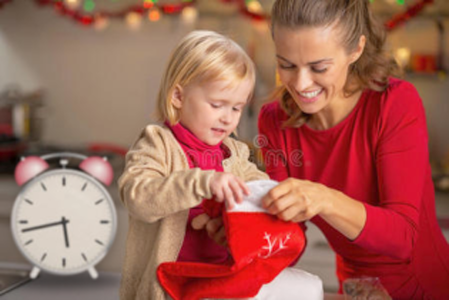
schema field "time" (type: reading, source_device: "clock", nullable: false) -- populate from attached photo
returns 5:43
